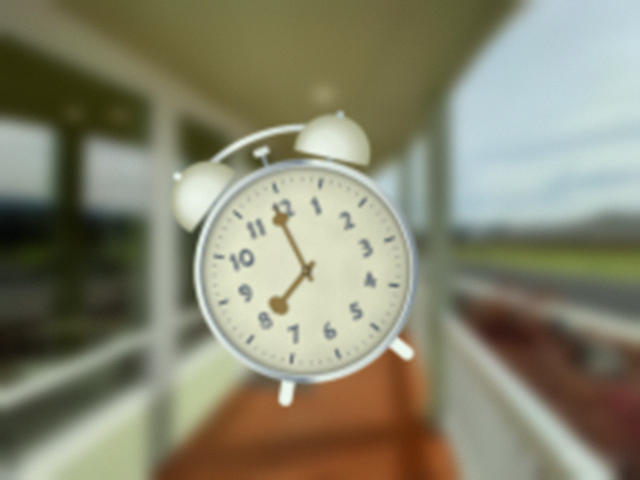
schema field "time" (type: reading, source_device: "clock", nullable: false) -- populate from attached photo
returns 7:59
